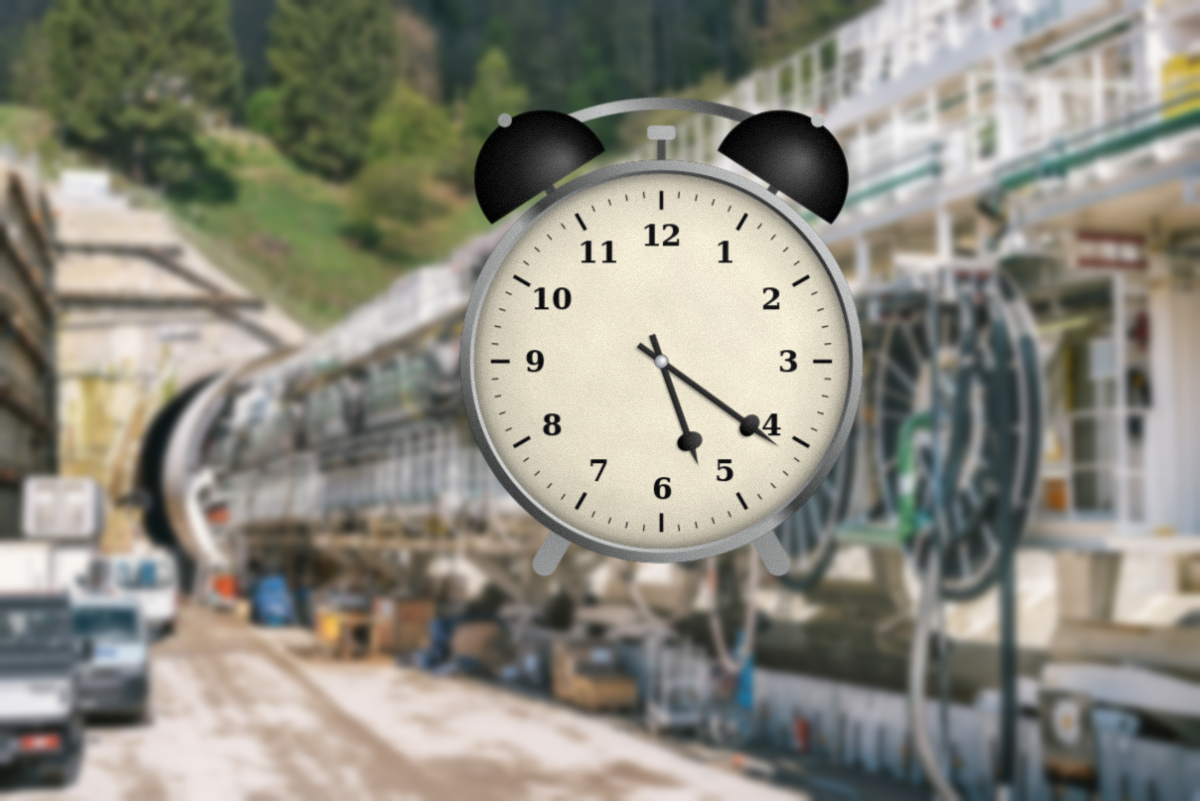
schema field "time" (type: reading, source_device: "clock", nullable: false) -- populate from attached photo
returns 5:21
